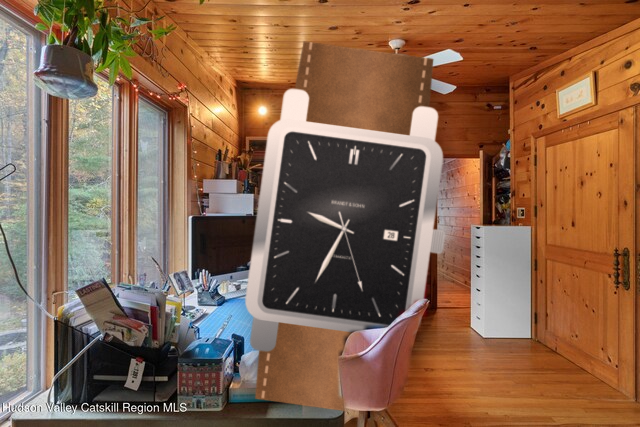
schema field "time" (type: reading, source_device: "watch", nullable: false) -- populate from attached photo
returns 9:33:26
